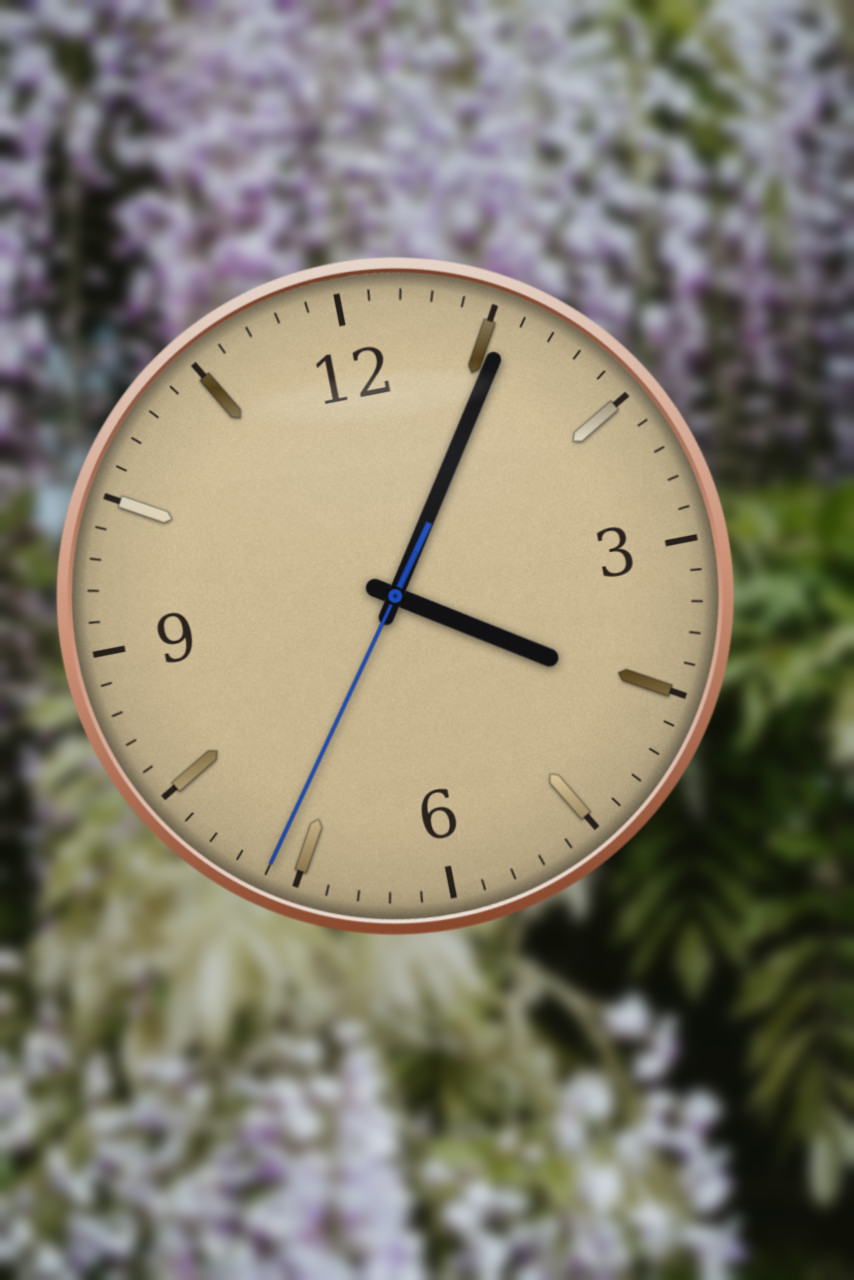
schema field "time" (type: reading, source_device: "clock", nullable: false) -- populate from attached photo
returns 4:05:36
